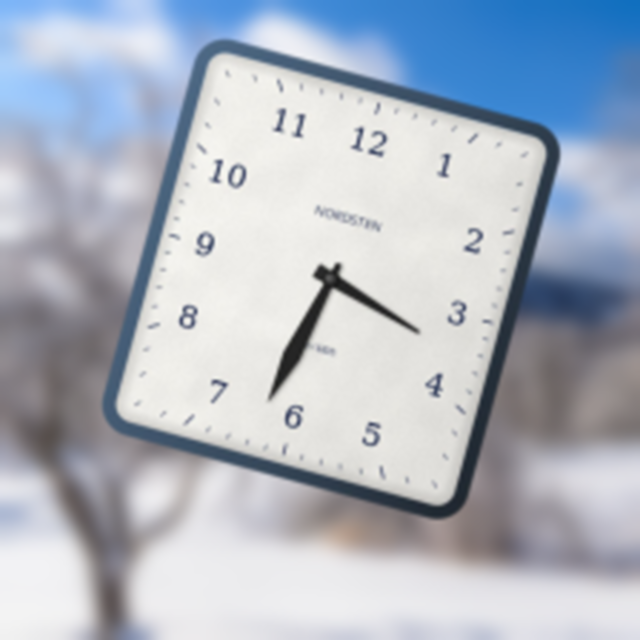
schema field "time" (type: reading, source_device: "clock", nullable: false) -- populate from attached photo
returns 3:32
